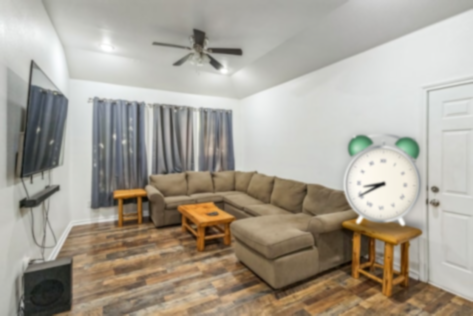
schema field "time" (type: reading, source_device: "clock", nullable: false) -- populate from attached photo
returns 8:40
